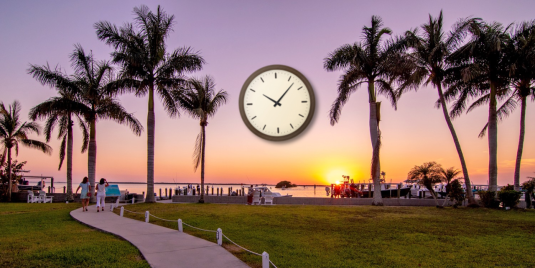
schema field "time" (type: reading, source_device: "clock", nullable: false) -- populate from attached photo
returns 10:07
